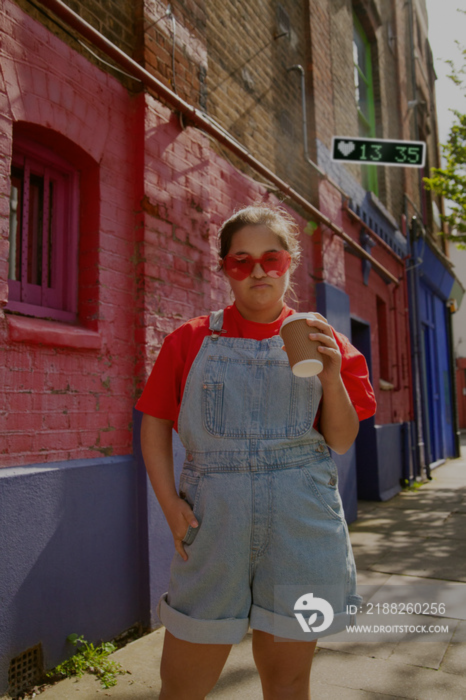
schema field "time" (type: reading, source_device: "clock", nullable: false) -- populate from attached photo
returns 13:35
